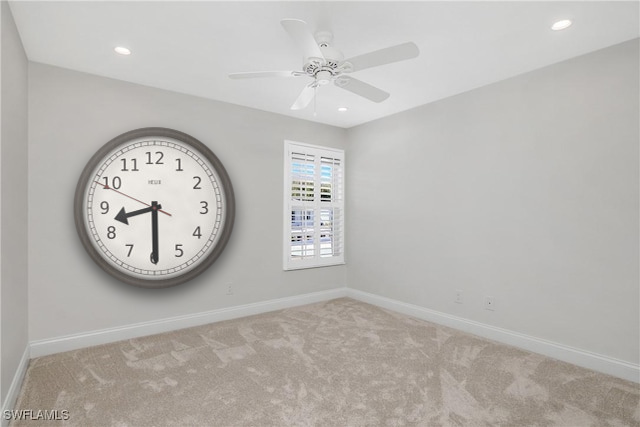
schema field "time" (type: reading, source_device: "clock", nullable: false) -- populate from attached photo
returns 8:29:49
